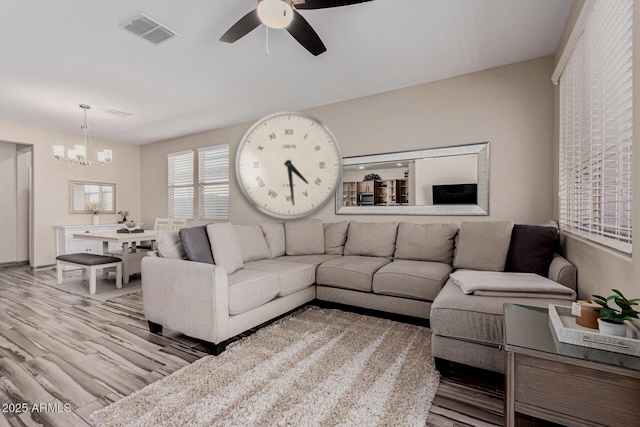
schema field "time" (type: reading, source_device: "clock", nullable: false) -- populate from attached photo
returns 4:29
